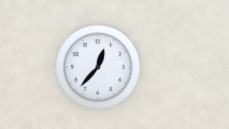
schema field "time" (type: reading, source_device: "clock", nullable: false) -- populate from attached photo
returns 12:37
